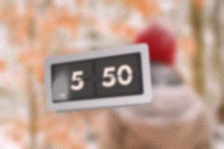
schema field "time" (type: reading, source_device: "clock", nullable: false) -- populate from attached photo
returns 5:50
